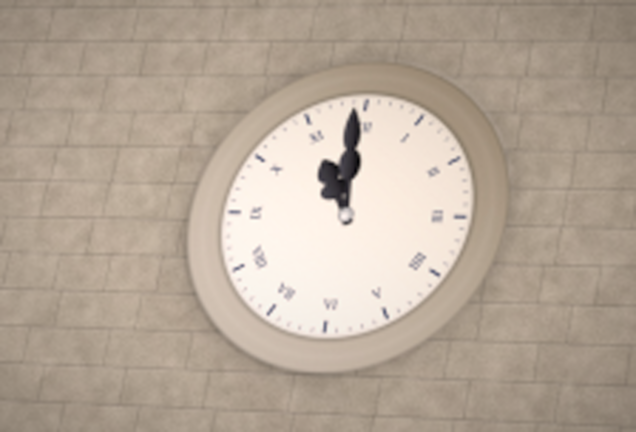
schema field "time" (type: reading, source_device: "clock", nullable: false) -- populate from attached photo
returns 10:59
